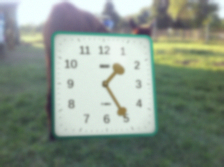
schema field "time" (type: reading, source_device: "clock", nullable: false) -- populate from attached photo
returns 1:25
